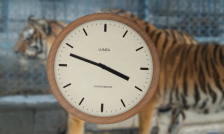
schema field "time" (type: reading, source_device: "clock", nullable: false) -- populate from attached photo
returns 3:48
